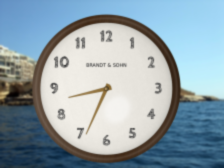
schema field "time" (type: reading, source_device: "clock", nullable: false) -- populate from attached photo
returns 8:34
